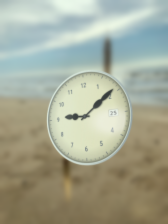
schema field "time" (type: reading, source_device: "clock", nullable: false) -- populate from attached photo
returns 9:09
